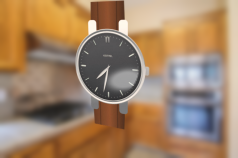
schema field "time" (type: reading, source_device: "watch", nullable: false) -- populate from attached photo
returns 7:32
